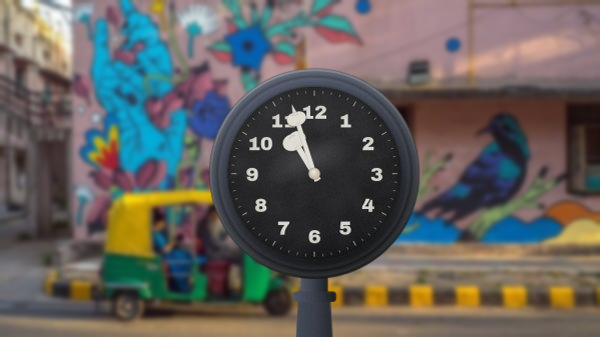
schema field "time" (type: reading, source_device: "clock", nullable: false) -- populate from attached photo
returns 10:57
